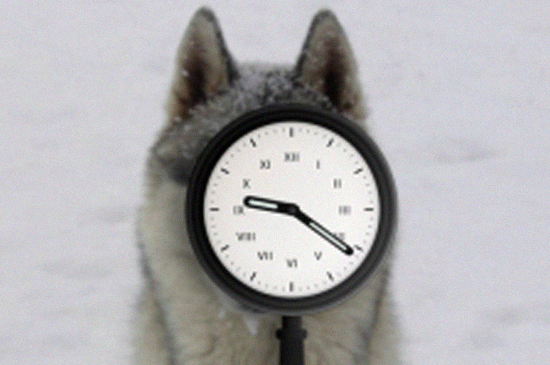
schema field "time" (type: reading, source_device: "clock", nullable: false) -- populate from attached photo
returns 9:21
